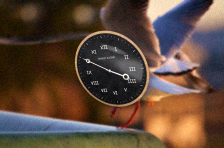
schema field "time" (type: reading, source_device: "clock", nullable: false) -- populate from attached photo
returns 3:50
